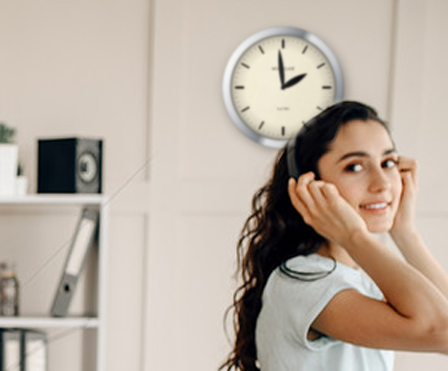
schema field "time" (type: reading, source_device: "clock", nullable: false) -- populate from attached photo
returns 1:59
